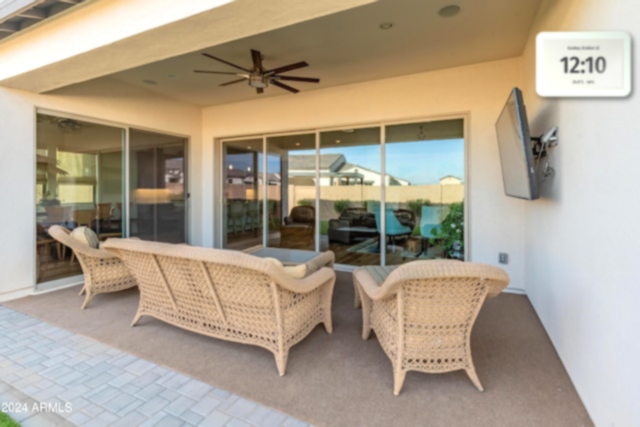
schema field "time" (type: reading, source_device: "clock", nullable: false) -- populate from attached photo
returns 12:10
